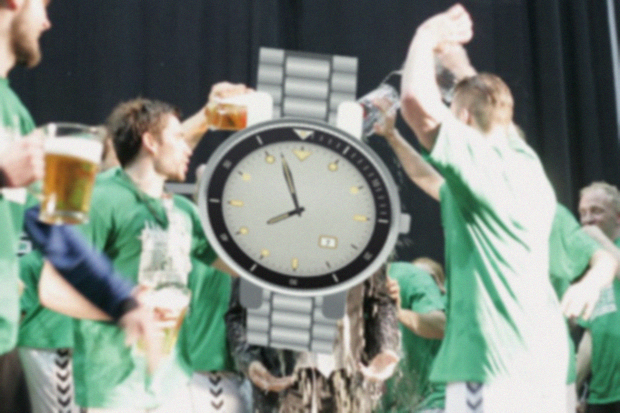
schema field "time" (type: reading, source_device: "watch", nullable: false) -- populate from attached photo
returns 7:57
